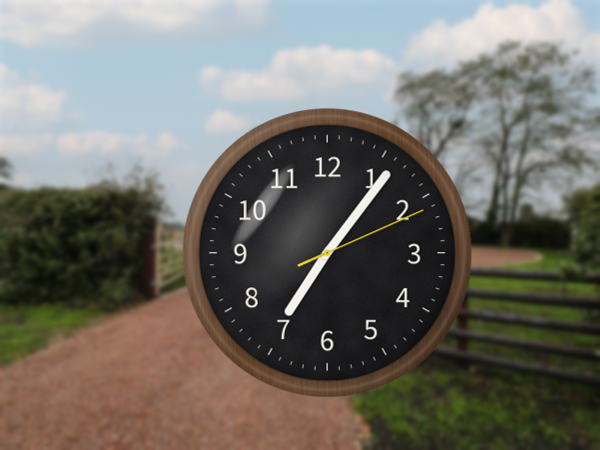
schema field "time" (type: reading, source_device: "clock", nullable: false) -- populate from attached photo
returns 7:06:11
